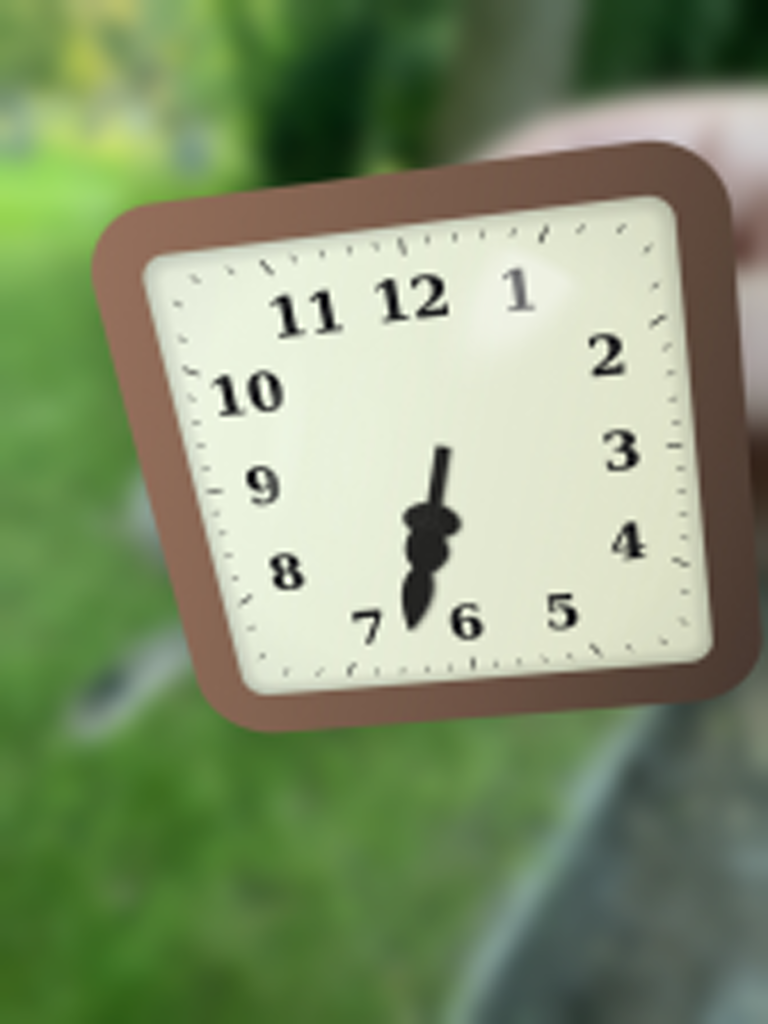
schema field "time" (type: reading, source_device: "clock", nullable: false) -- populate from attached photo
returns 6:33
